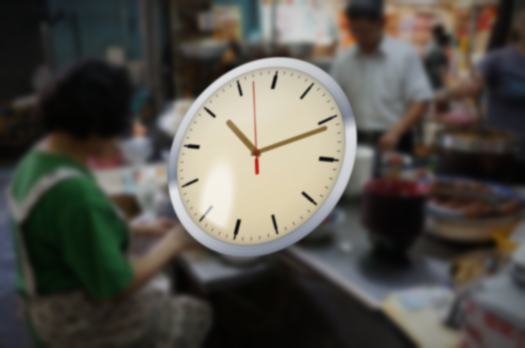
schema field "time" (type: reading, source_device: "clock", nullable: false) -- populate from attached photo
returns 10:10:57
